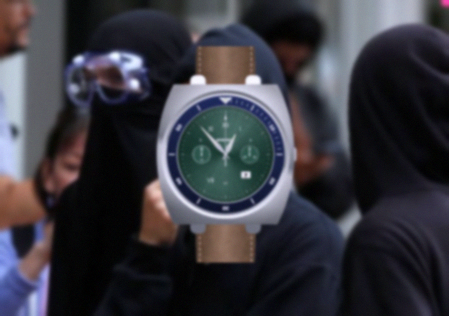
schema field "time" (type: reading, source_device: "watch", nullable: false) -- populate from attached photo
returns 12:53
